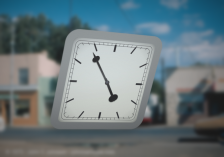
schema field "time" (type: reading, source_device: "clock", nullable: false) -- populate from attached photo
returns 4:54
